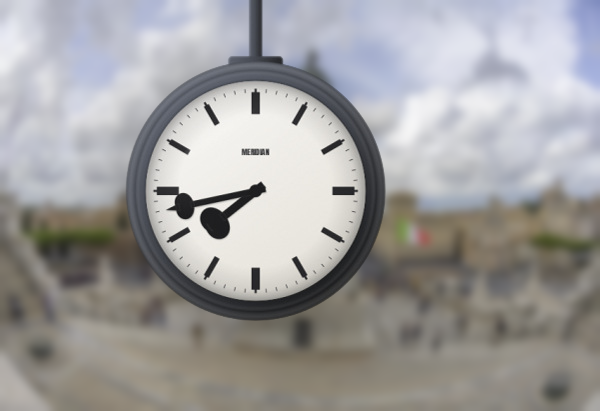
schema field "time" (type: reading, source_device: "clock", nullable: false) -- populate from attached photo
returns 7:43
